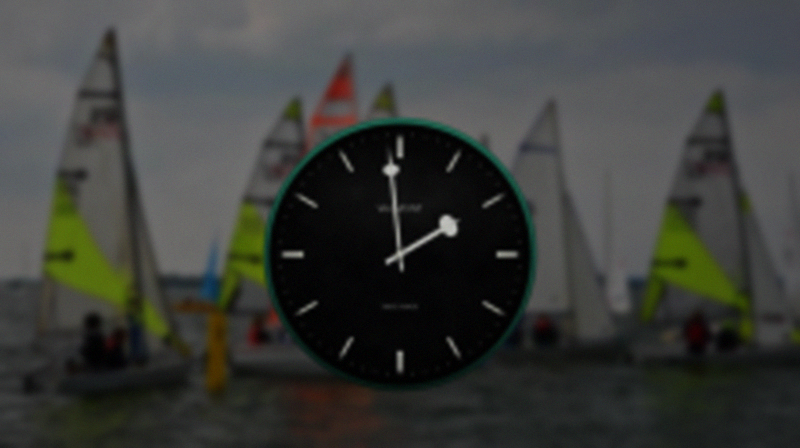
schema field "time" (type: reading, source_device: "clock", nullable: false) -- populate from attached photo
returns 1:59
